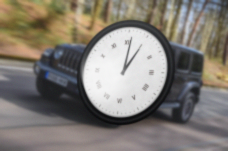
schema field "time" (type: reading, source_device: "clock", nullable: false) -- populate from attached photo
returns 1:01
